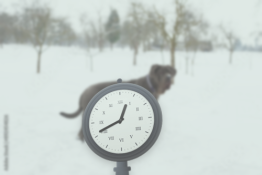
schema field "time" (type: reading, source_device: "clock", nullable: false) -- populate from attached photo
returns 12:41
